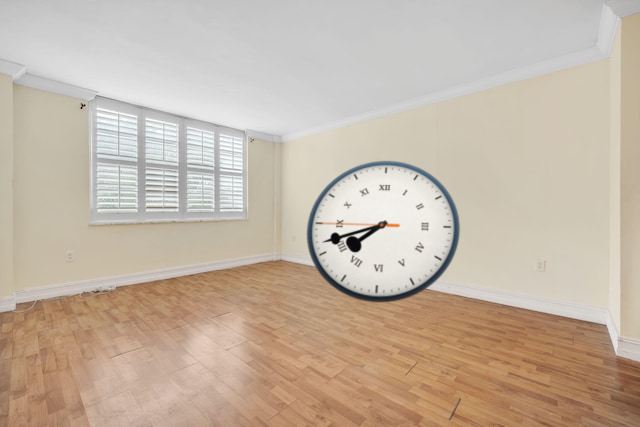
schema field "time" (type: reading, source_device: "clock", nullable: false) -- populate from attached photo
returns 7:41:45
